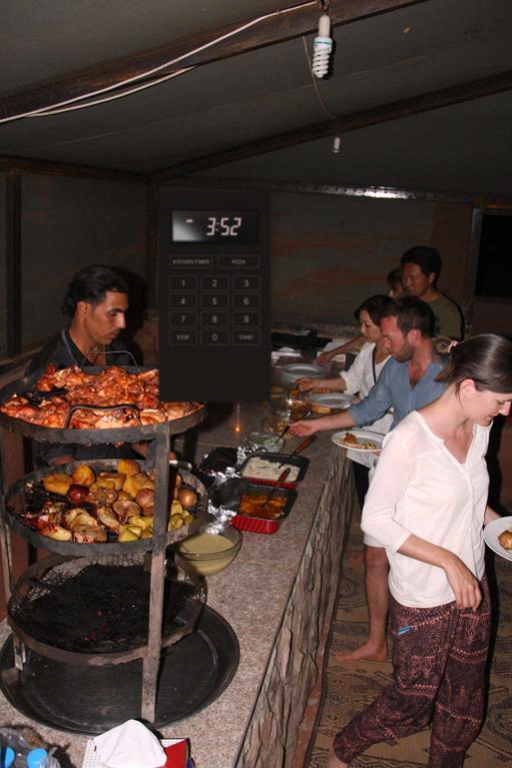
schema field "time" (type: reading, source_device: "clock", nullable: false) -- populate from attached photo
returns 3:52
